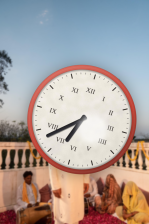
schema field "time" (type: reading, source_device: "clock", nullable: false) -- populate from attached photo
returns 6:38
